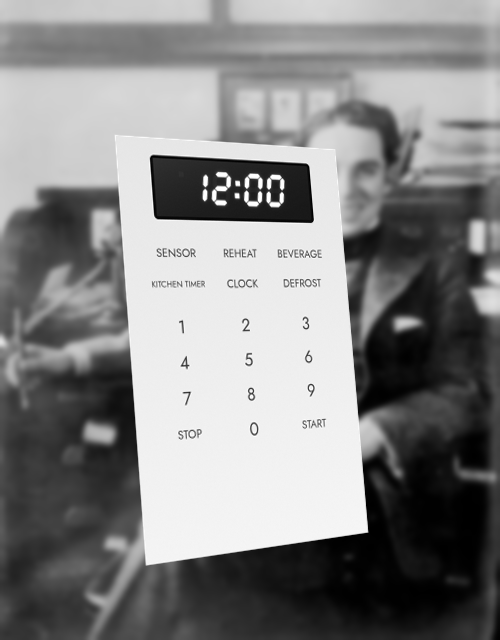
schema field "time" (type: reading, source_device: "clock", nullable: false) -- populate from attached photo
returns 12:00
